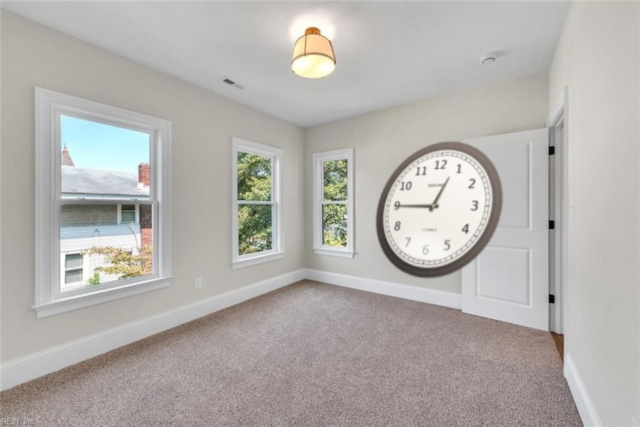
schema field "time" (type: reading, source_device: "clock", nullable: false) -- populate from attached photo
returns 12:45
